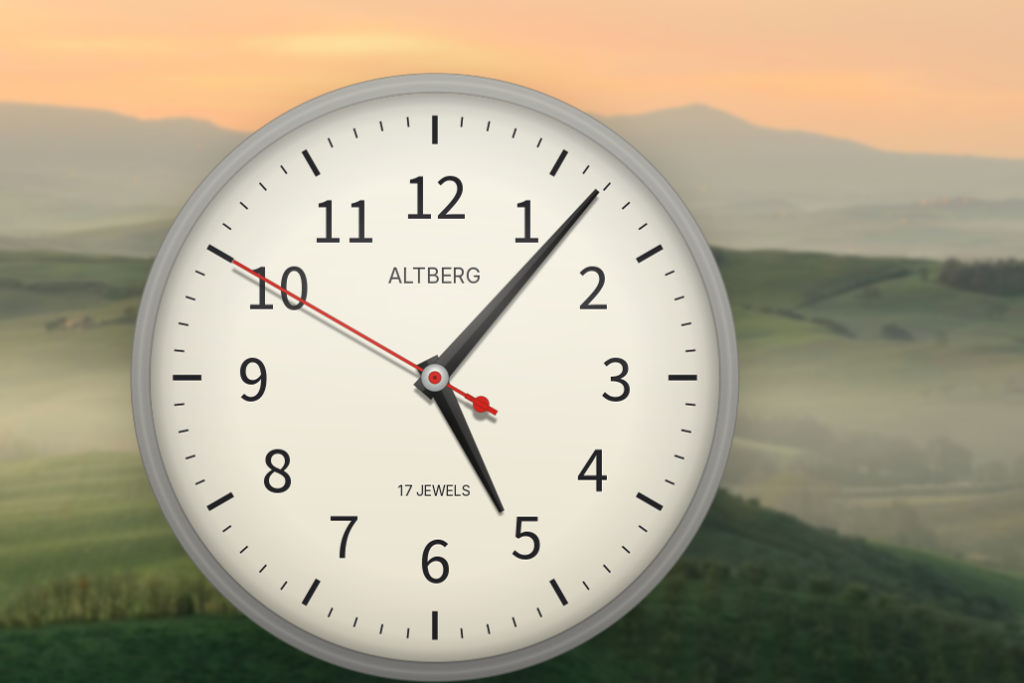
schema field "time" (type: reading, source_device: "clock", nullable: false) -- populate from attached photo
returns 5:06:50
